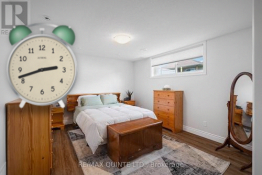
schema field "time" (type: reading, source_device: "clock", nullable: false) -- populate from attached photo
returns 2:42
